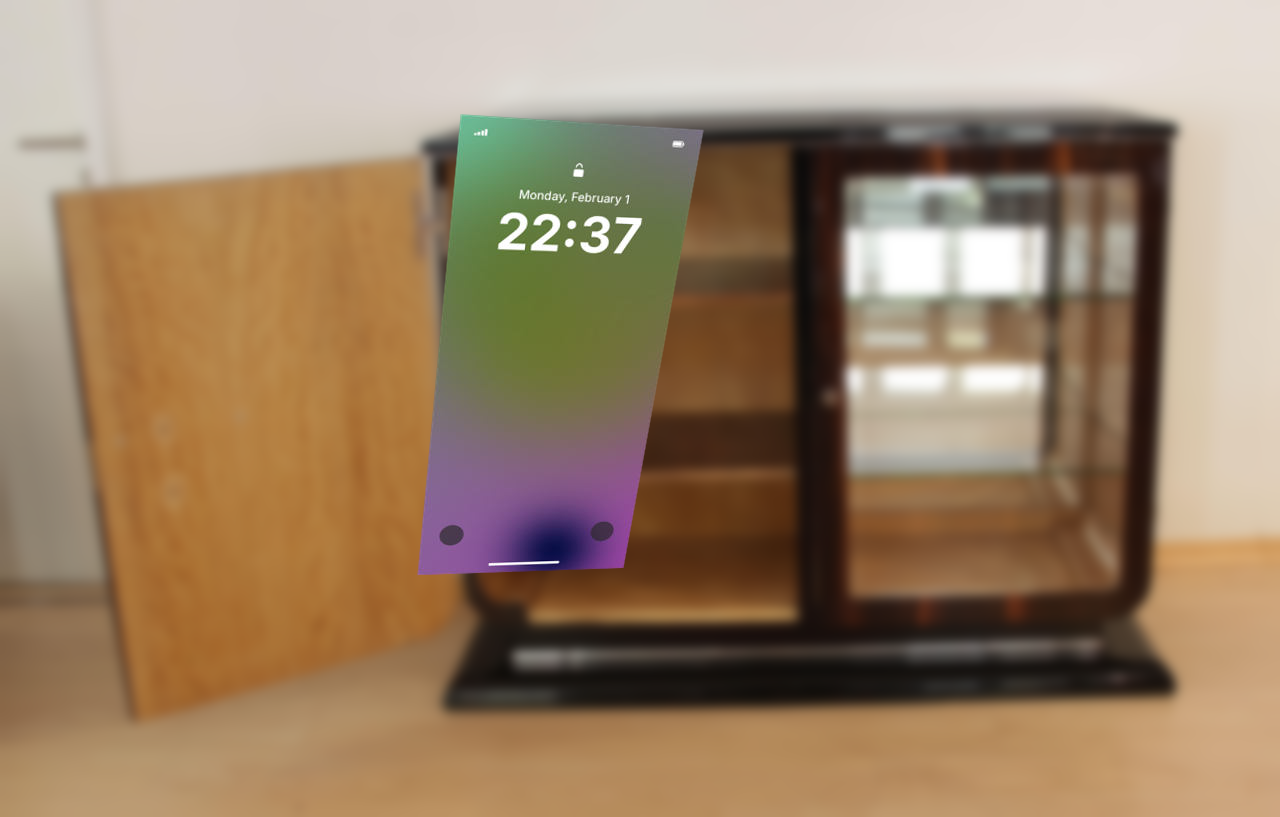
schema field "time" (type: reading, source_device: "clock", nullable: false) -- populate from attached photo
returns 22:37
